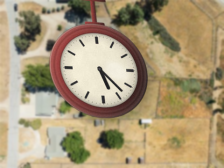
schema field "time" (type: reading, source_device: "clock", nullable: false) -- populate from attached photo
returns 5:23
